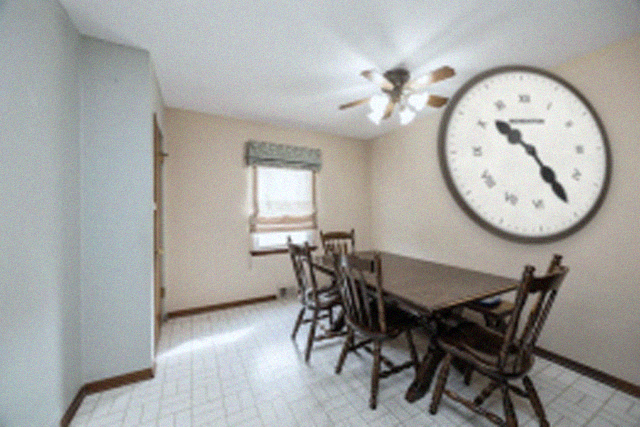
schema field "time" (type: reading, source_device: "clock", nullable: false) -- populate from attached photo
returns 10:25
